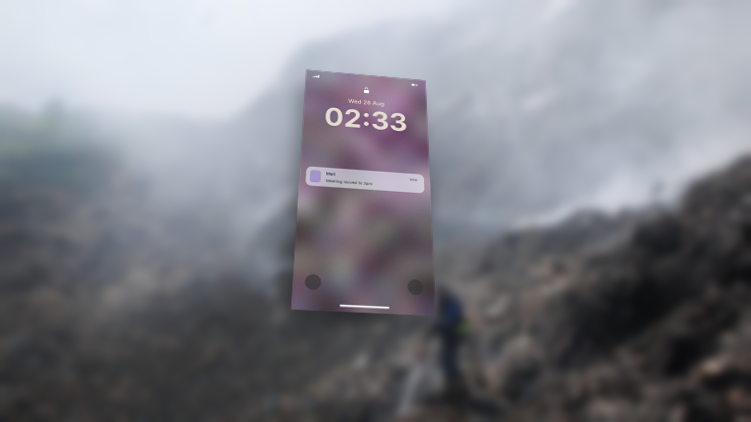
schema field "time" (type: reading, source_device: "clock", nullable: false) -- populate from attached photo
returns 2:33
